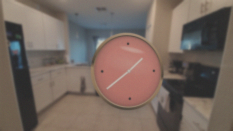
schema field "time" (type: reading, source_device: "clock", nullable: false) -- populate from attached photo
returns 1:39
